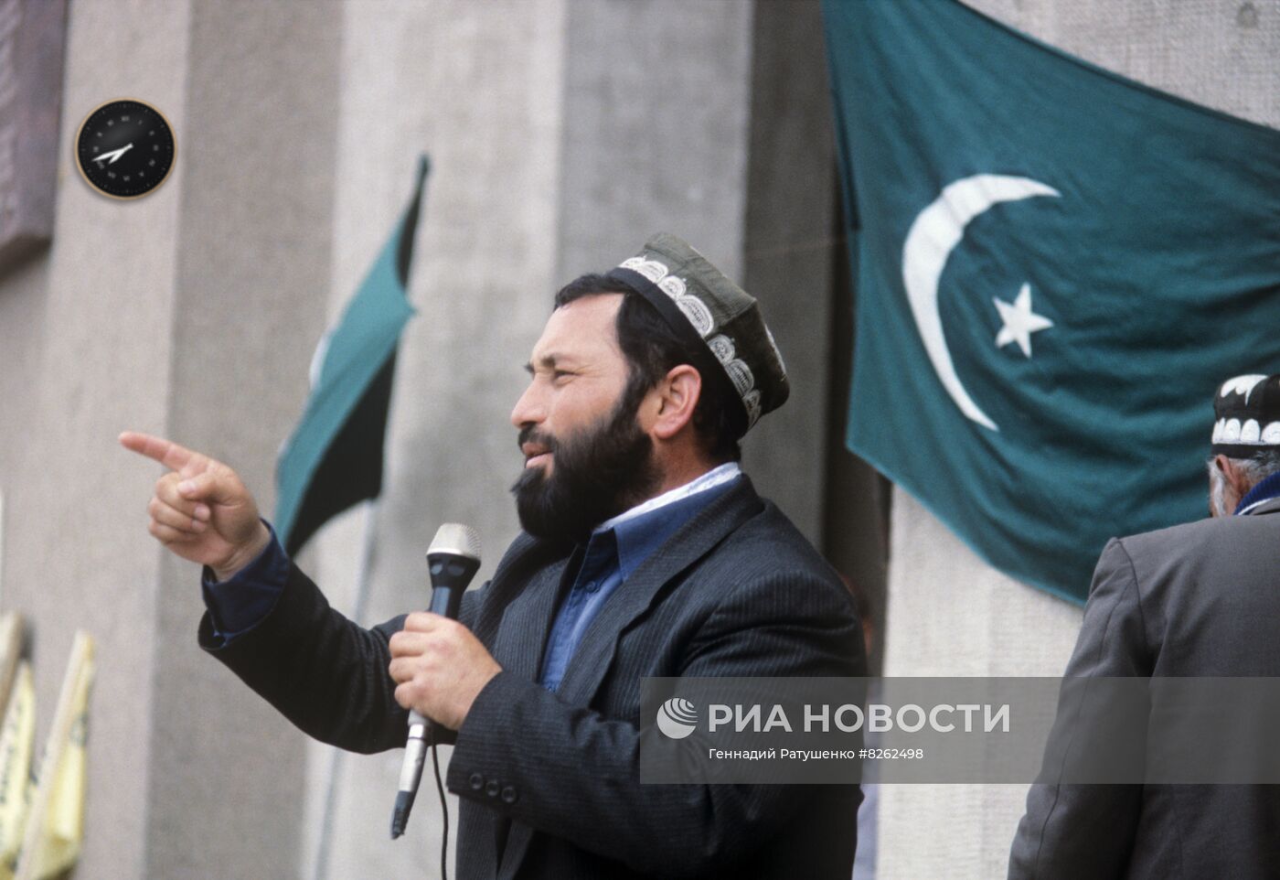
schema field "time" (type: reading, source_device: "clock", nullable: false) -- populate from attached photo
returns 7:42
